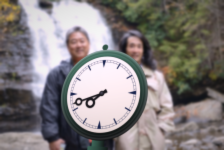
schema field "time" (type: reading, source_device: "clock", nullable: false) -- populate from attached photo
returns 7:42
